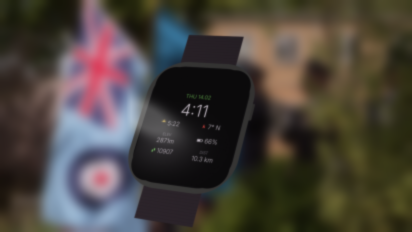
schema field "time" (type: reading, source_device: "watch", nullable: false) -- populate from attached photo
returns 4:11
